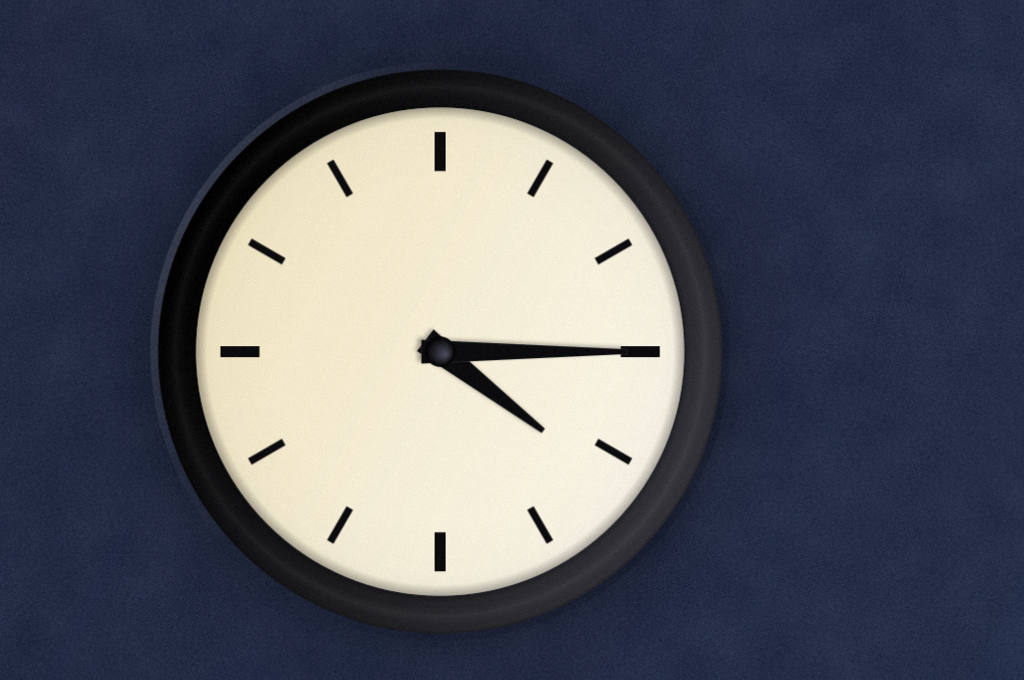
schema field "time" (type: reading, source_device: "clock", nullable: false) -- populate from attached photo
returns 4:15
